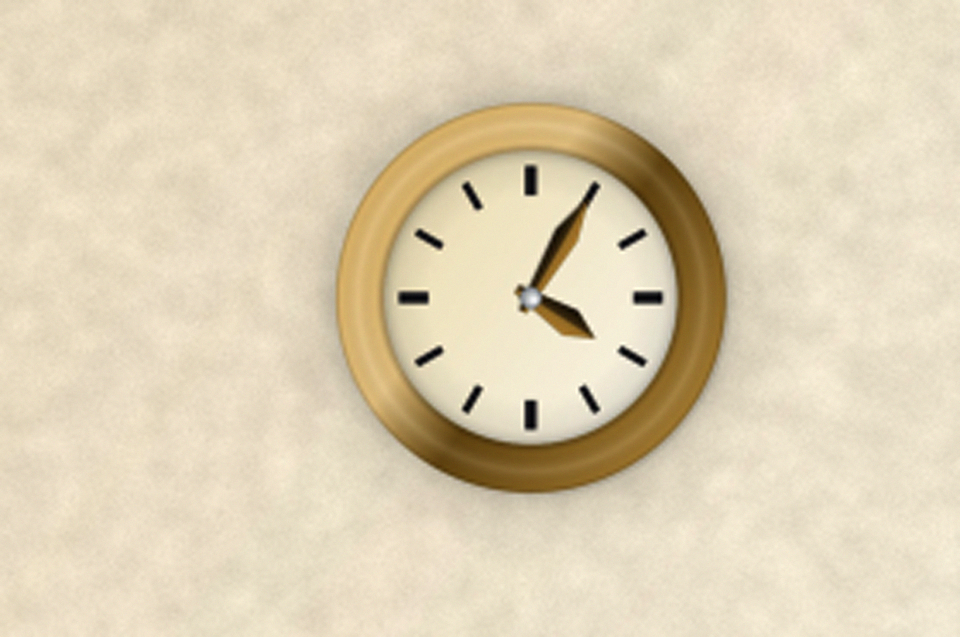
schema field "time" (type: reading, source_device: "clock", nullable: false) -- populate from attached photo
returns 4:05
